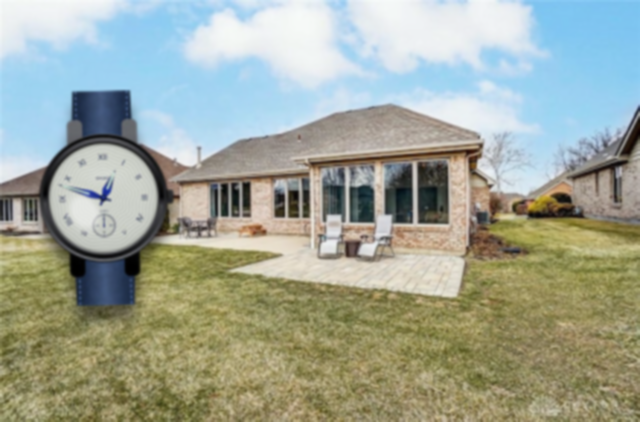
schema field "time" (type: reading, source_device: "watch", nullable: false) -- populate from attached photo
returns 12:48
